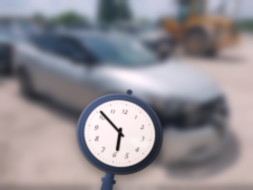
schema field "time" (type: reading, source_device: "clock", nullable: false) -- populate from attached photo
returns 5:51
